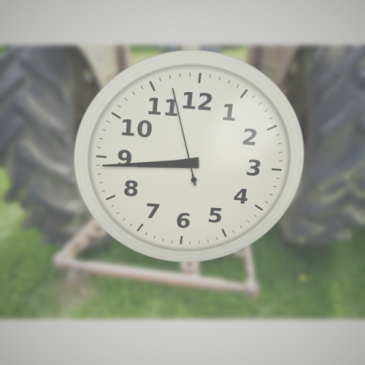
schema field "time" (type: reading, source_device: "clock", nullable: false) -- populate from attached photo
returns 8:43:57
